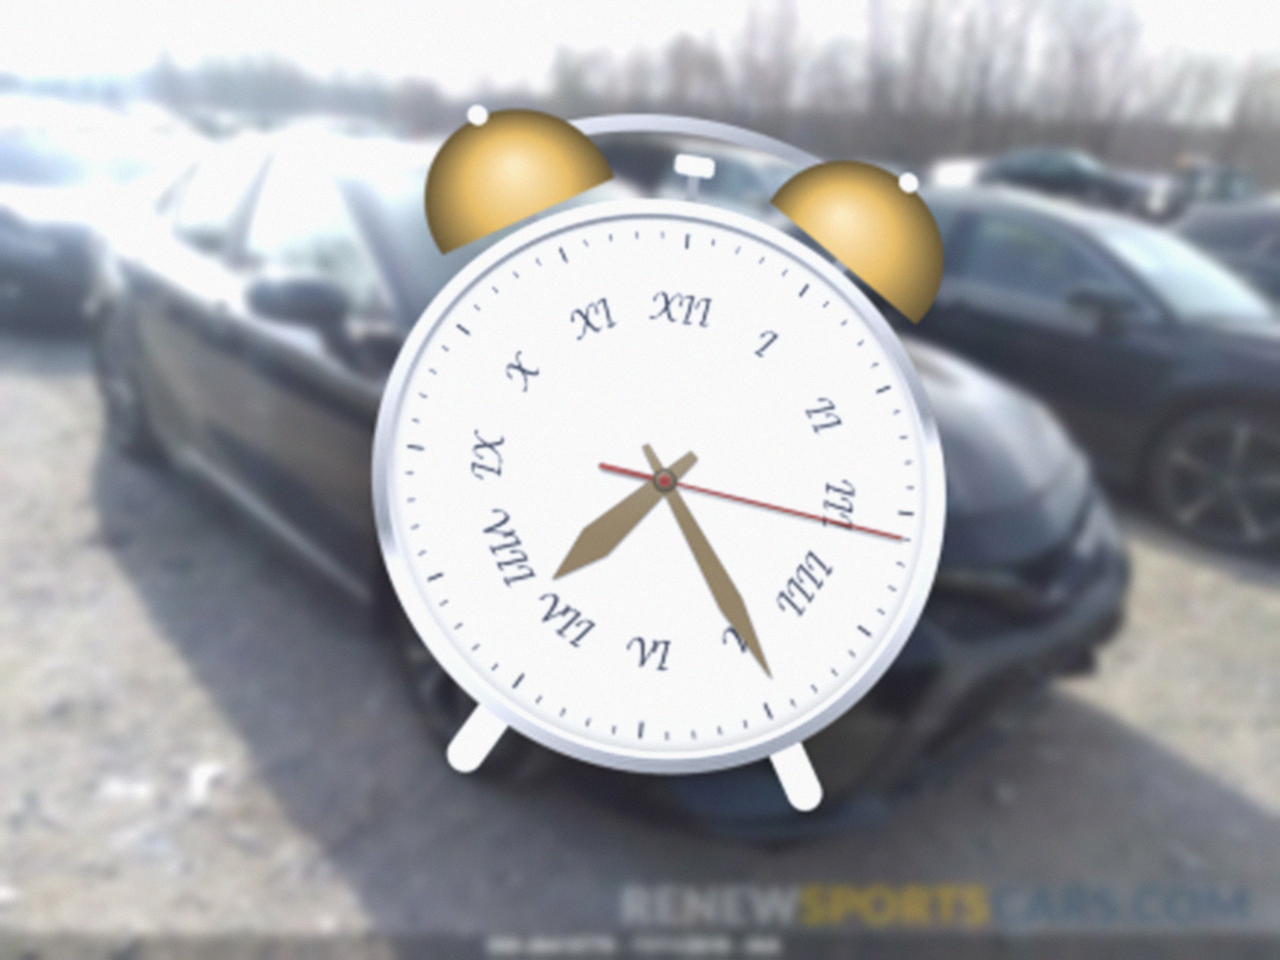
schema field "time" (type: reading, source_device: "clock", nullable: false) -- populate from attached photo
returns 7:24:16
